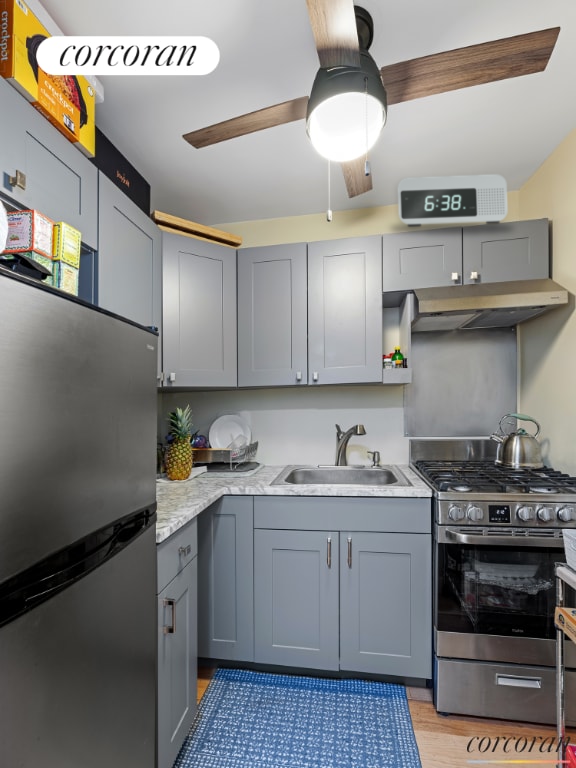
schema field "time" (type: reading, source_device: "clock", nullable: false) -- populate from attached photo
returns 6:38
